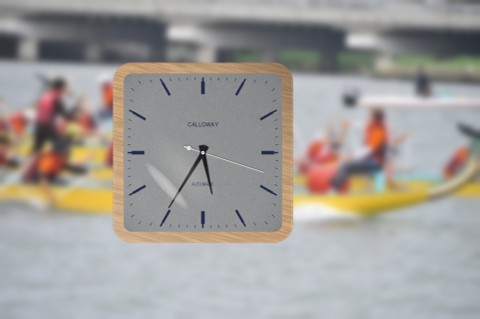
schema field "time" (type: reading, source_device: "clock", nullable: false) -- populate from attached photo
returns 5:35:18
